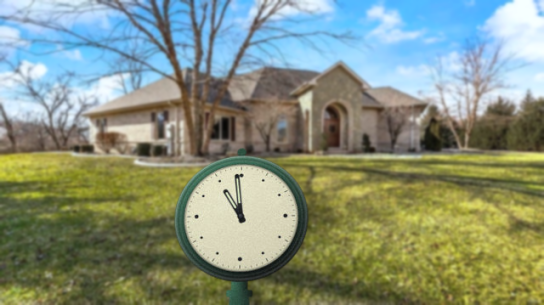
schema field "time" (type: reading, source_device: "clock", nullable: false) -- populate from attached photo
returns 10:59
